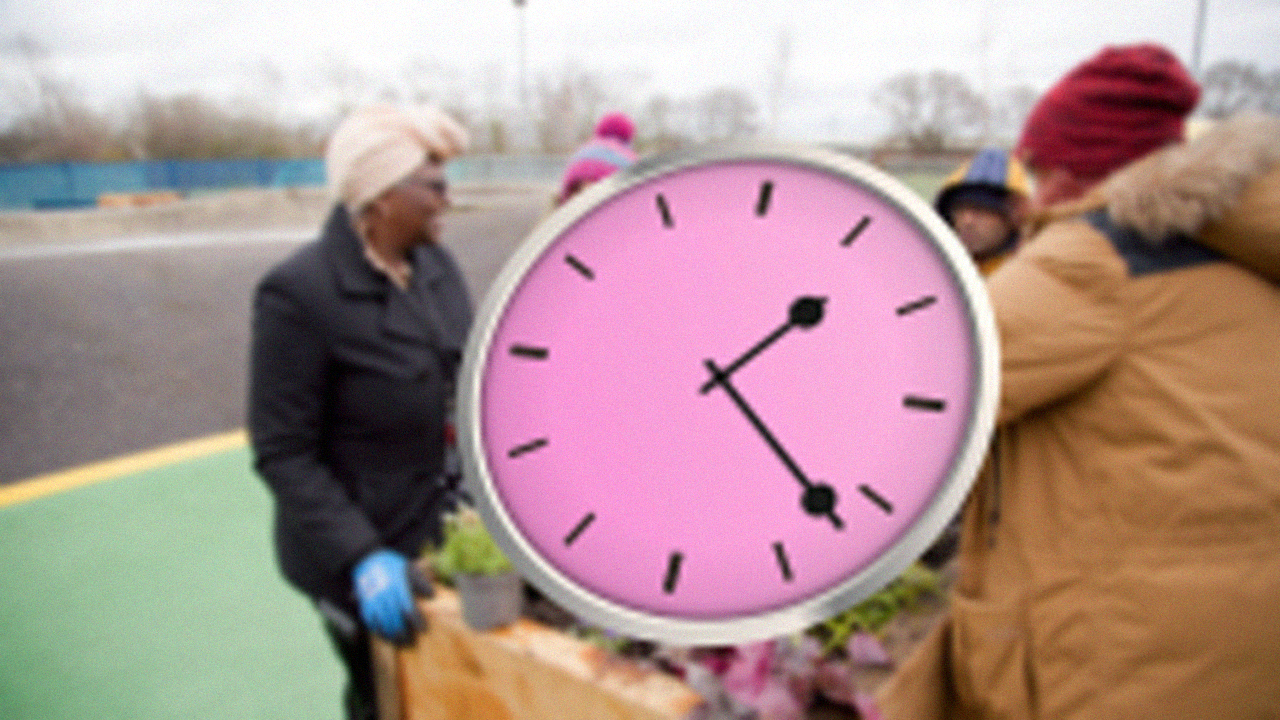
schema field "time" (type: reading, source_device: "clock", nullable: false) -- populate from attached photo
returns 1:22
